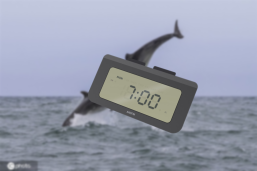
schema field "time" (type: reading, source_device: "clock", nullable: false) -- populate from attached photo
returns 7:00
